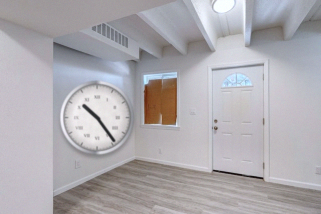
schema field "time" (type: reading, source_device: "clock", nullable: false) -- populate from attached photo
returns 10:24
